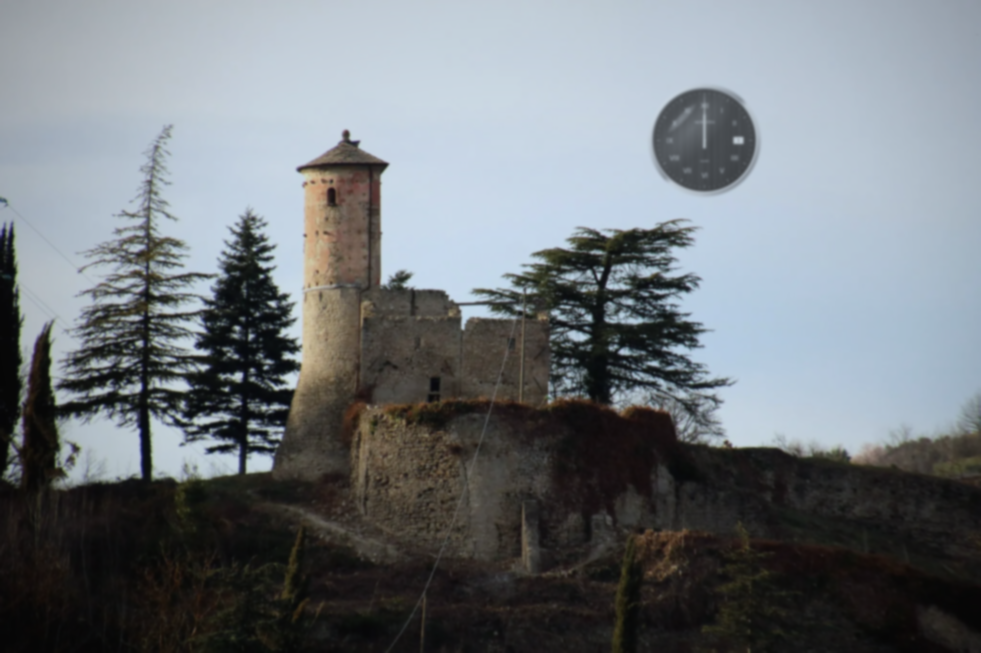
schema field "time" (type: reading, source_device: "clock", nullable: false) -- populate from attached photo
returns 12:00
